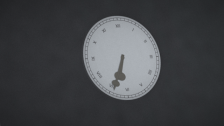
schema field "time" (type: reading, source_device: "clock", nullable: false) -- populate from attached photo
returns 6:34
